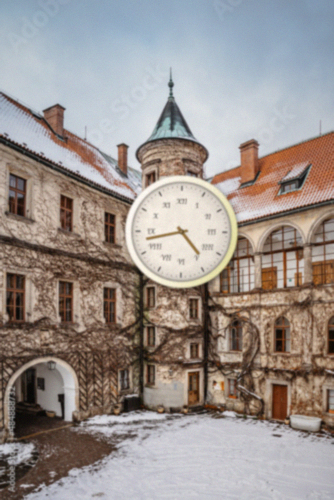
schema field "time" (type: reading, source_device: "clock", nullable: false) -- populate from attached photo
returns 4:43
